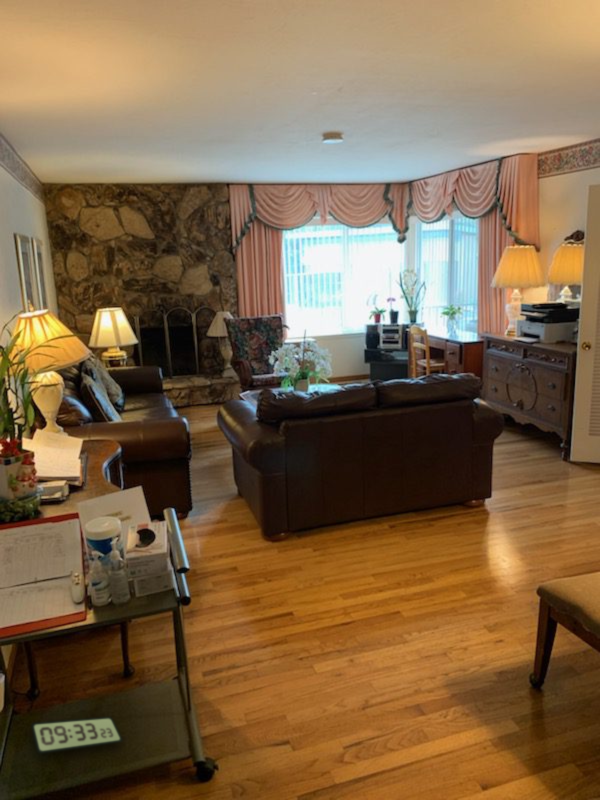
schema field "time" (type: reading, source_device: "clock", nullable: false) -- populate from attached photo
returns 9:33
